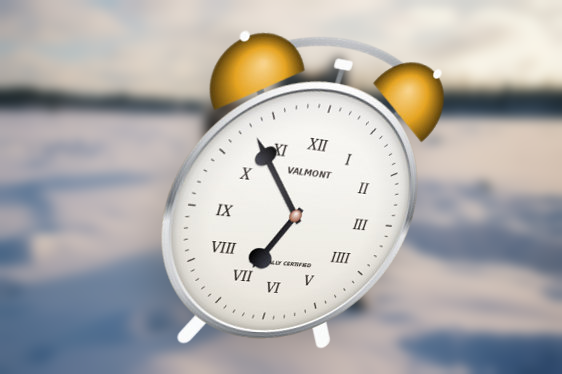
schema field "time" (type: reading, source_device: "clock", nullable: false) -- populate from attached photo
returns 6:53
